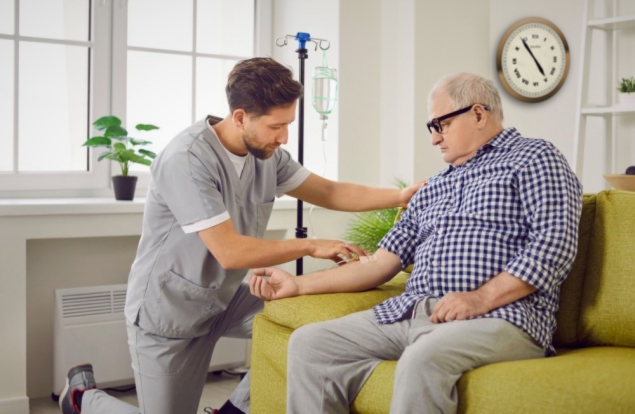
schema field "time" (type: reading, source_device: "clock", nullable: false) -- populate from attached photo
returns 4:54
